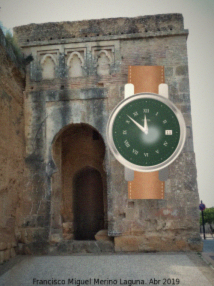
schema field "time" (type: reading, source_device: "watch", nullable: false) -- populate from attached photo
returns 11:52
